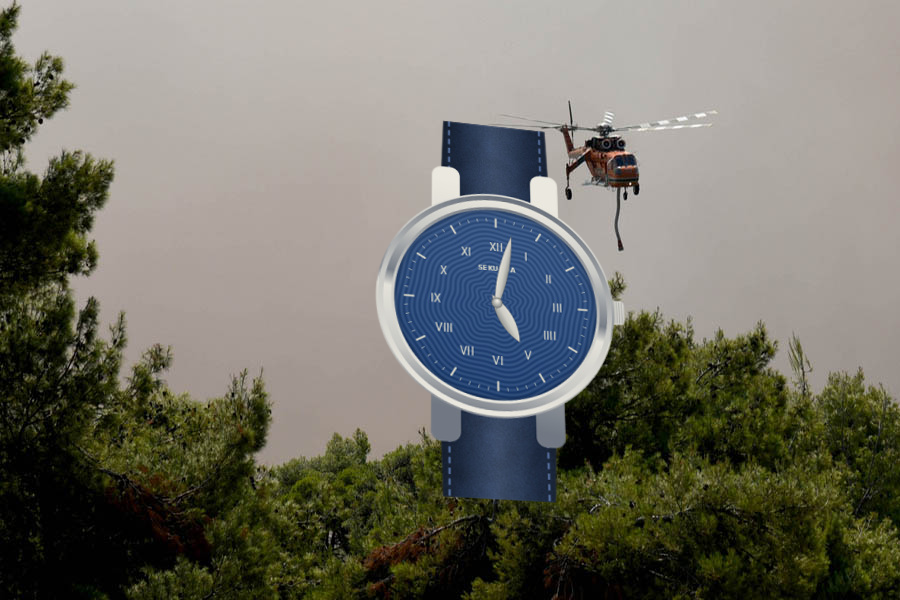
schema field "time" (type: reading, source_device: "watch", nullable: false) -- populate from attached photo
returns 5:02
